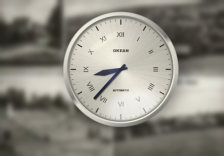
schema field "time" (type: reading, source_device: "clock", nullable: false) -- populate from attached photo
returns 8:37
